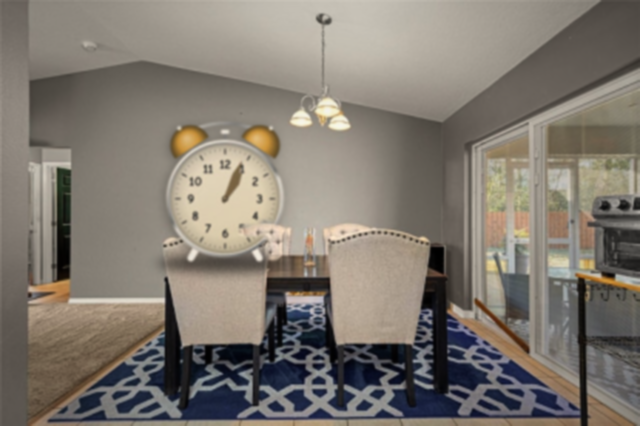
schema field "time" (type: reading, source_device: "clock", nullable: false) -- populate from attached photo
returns 1:04
